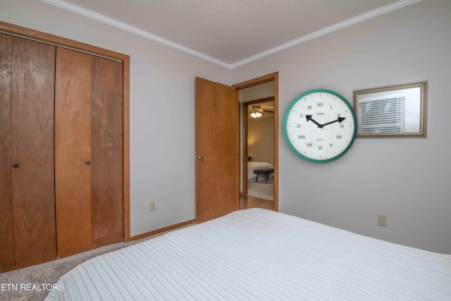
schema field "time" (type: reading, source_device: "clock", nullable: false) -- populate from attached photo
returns 10:12
